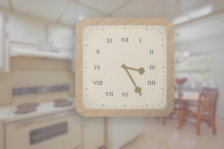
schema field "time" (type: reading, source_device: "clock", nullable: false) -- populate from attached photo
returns 3:25
